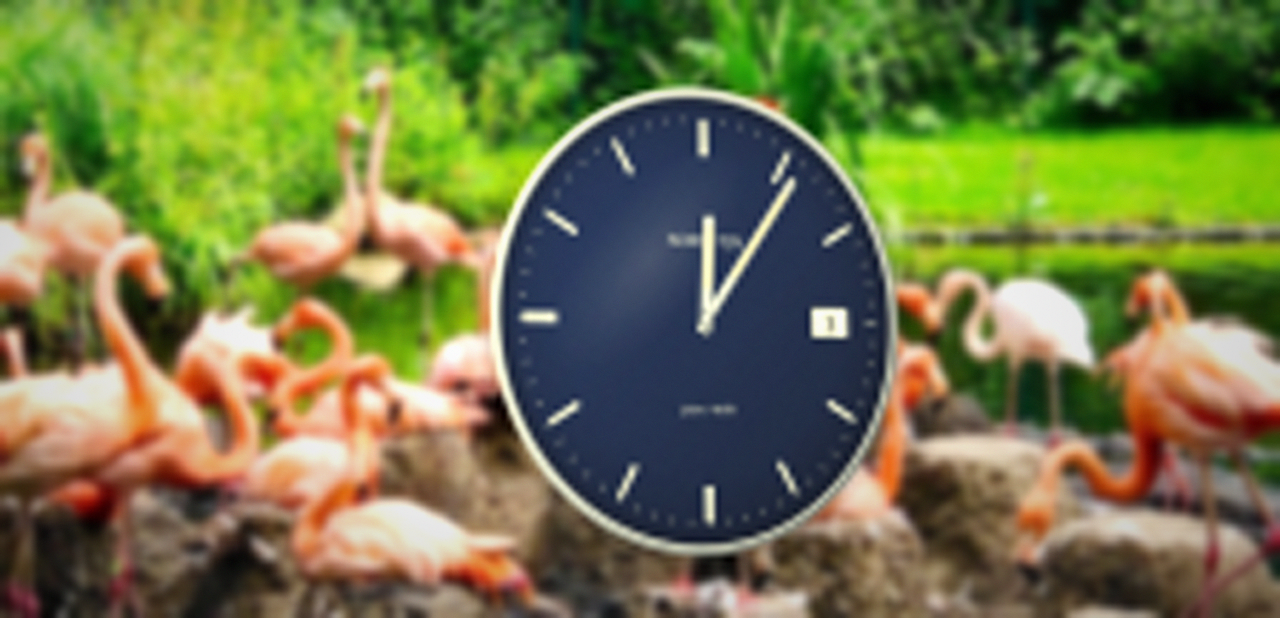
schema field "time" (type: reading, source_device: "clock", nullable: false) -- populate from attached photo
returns 12:06
